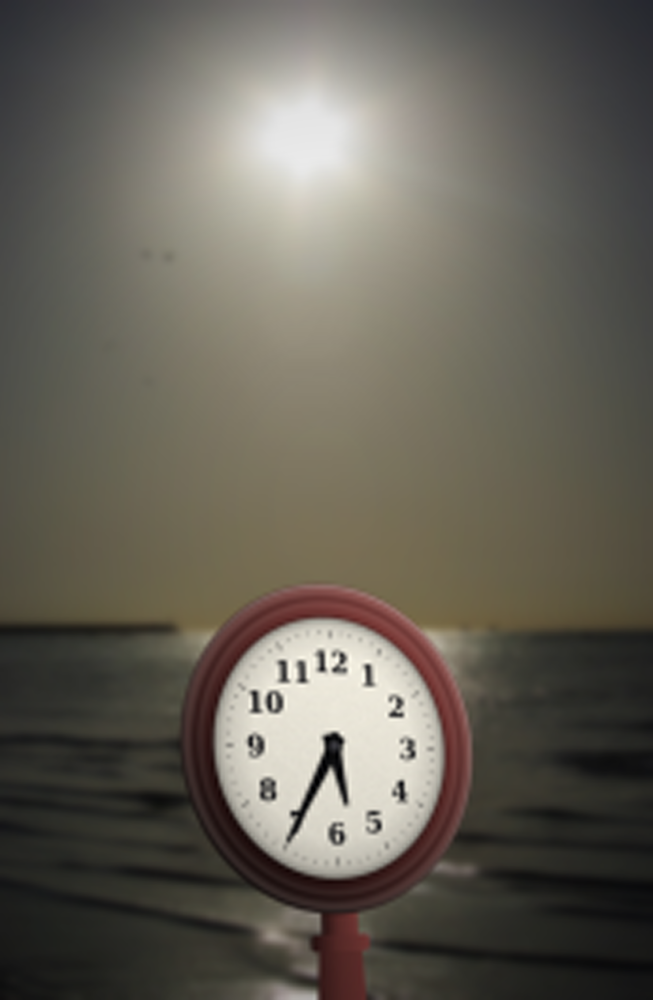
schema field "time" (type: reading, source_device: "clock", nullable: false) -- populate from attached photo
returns 5:35
